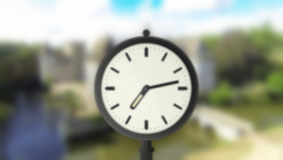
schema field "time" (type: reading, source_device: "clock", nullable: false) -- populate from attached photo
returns 7:13
